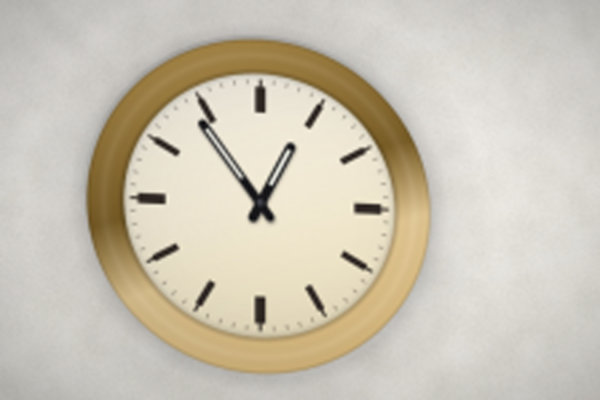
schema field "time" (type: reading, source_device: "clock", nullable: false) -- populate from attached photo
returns 12:54
